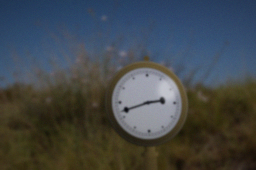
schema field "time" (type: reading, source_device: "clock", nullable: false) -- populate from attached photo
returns 2:42
